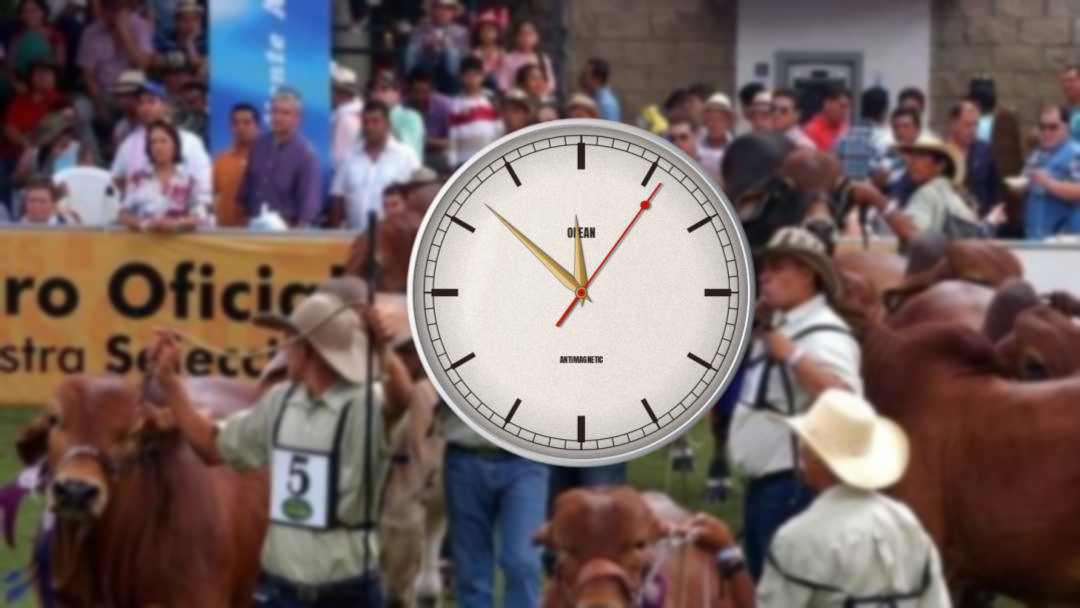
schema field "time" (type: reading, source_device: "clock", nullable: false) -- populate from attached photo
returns 11:52:06
